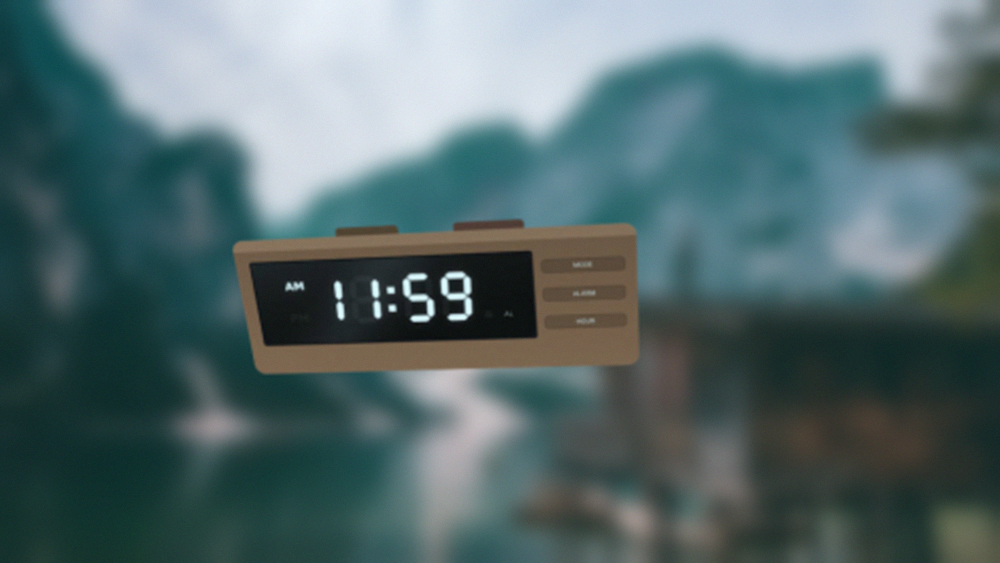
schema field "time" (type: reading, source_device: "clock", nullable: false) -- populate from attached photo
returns 11:59
